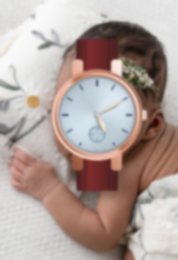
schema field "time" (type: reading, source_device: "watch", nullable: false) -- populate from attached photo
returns 5:10
